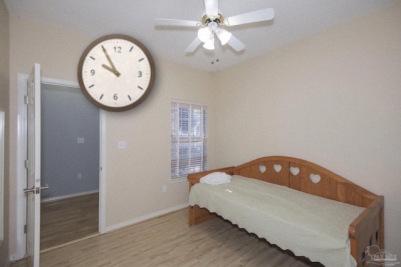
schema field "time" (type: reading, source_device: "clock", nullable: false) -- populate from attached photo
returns 9:55
